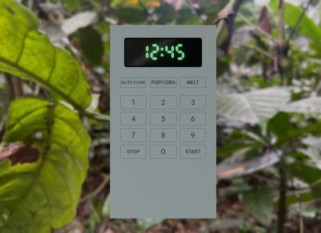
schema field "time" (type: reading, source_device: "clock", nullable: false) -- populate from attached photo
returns 12:45
